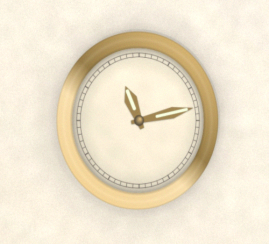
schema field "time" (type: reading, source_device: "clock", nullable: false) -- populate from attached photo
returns 11:13
